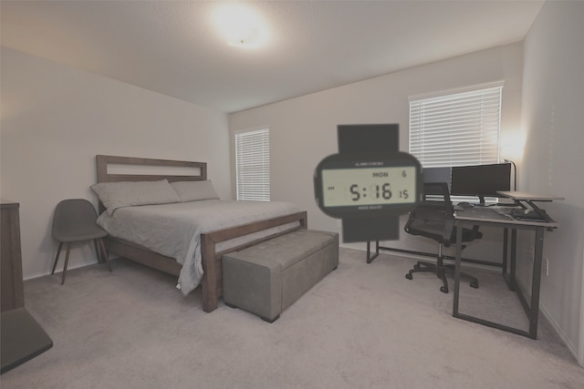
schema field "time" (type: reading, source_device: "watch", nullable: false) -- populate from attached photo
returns 5:16
